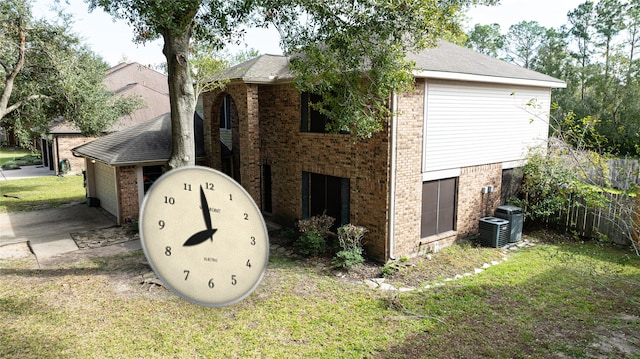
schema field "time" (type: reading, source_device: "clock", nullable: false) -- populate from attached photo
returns 7:58
